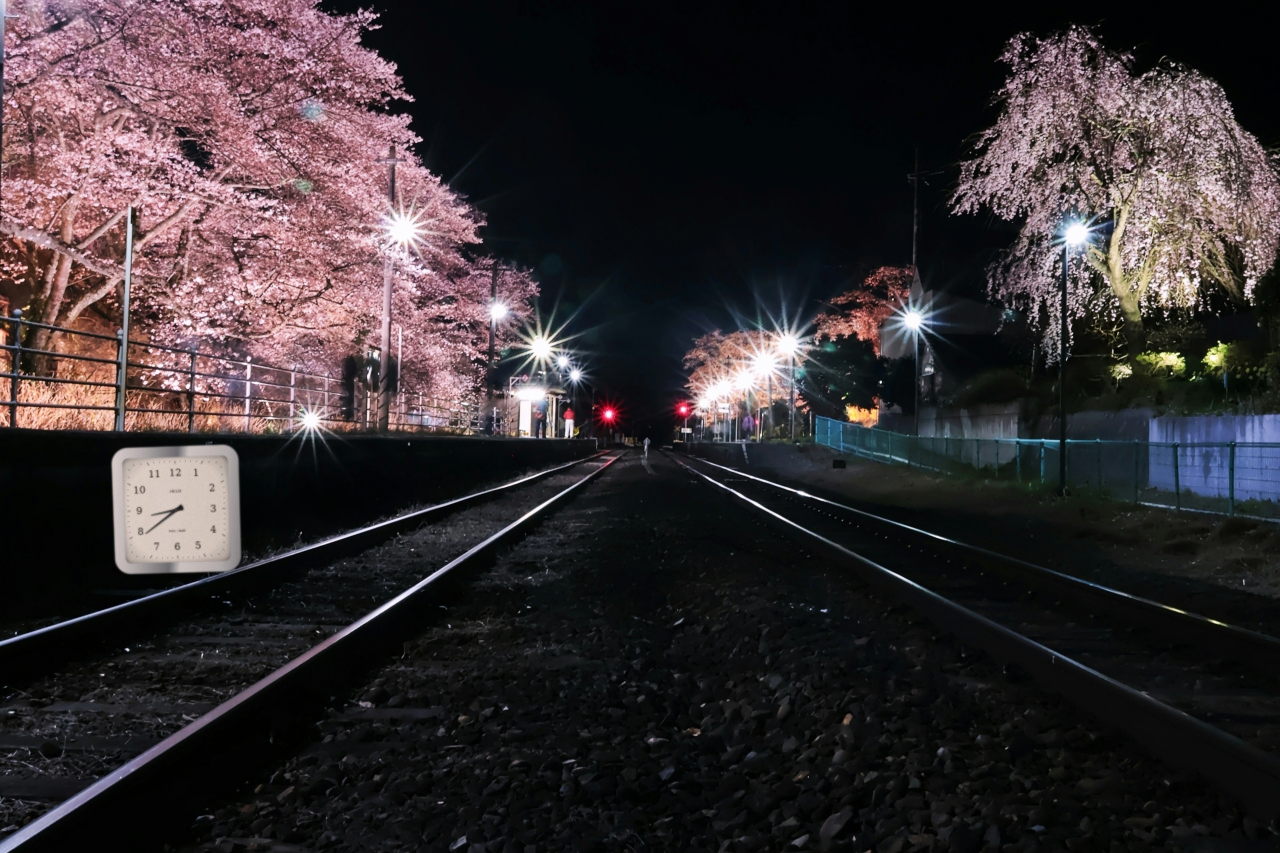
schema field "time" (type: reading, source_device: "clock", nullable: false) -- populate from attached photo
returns 8:39
